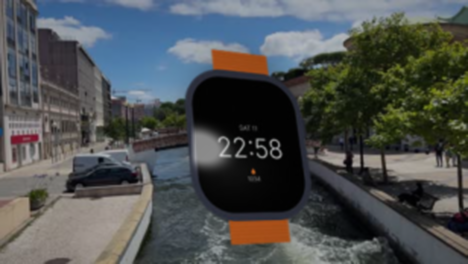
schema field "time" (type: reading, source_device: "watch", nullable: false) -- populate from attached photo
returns 22:58
